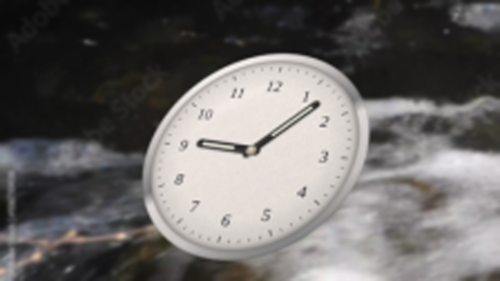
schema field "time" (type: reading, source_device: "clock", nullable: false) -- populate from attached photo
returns 9:07
